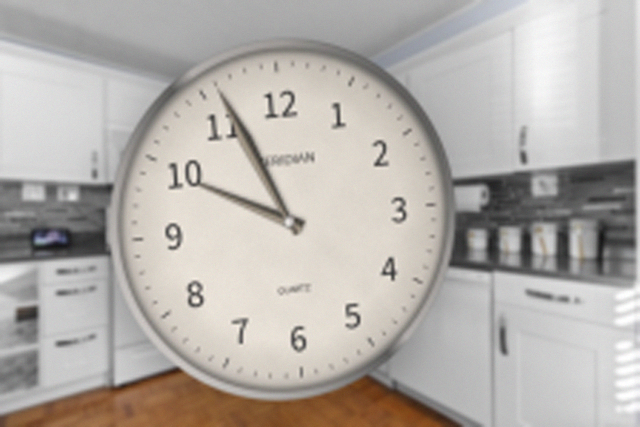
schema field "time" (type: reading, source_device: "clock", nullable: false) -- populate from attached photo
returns 9:56
